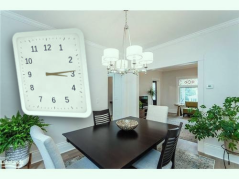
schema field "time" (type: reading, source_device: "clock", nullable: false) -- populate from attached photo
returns 3:14
